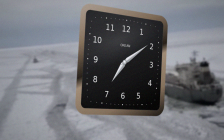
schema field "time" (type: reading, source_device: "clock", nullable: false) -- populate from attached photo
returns 7:09
